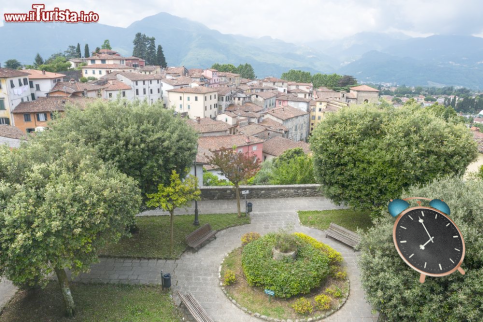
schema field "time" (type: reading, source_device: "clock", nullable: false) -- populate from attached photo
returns 7:58
